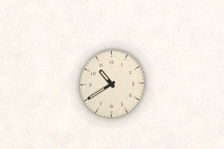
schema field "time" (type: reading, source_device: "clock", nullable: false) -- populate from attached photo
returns 10:40
